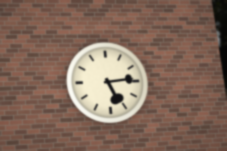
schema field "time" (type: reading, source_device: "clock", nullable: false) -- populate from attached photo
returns 5:14
